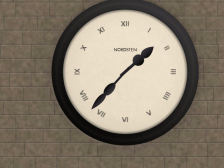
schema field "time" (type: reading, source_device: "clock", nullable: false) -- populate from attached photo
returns 1:37
